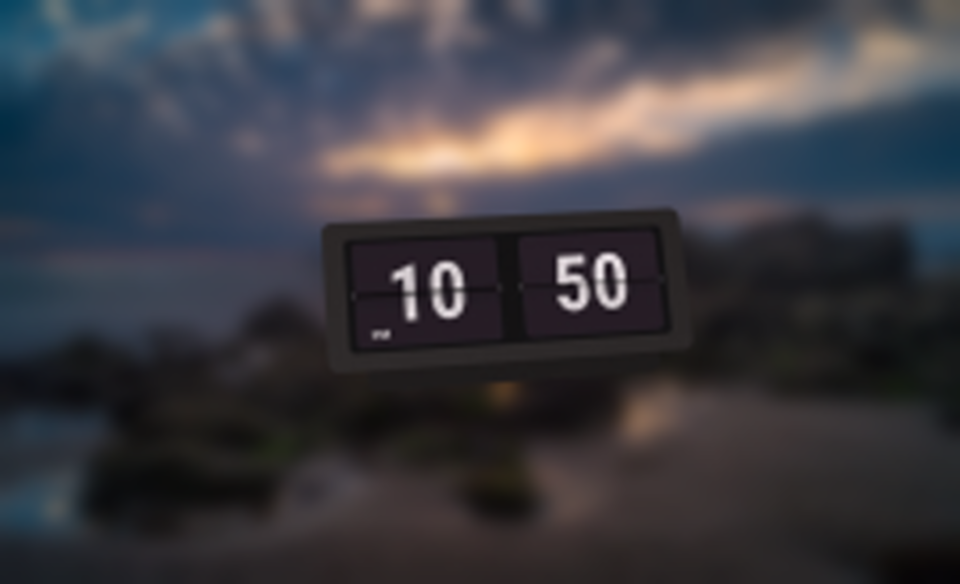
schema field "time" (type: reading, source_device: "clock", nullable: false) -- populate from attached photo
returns 10:50
